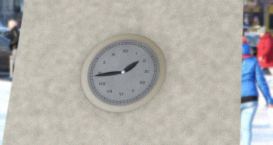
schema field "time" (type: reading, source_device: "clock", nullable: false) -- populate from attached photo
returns 1:44
